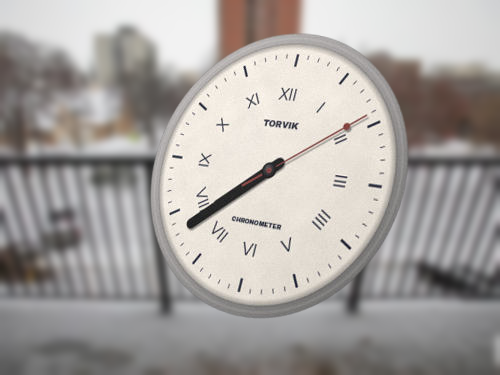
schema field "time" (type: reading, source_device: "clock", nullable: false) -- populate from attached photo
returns 7:38:09
